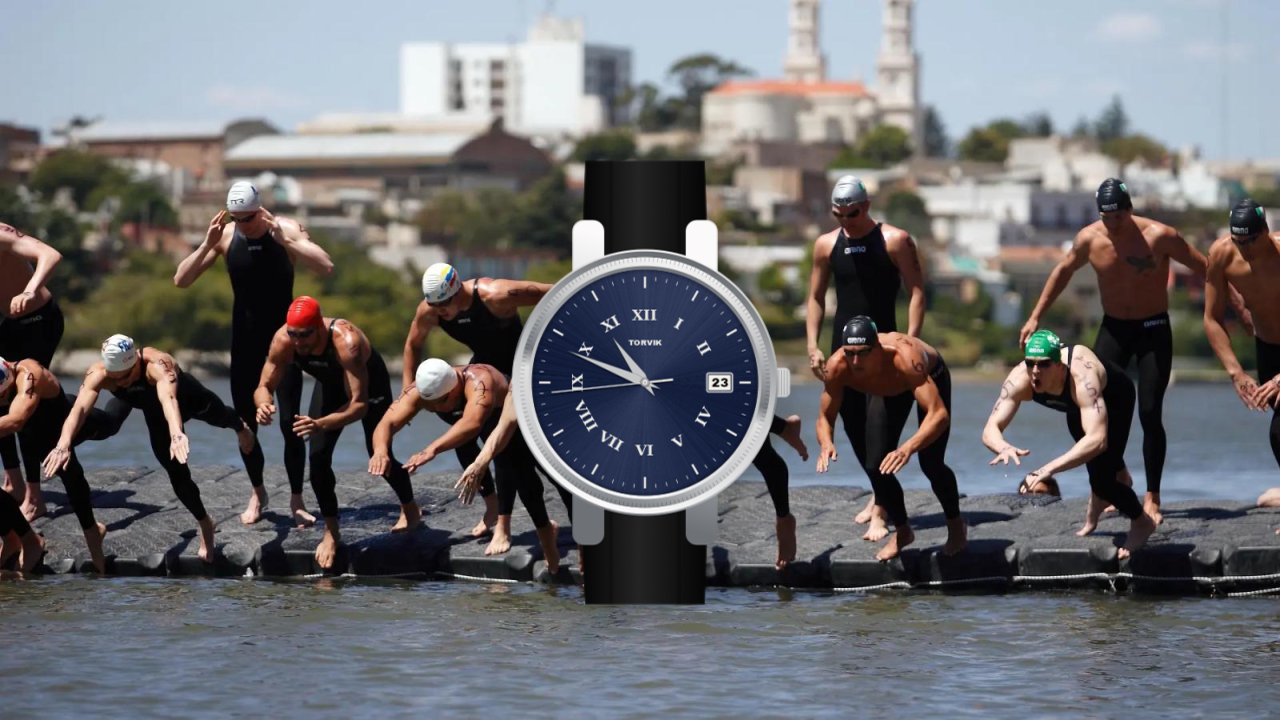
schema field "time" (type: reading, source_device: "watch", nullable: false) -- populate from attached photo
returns 10:48:44
